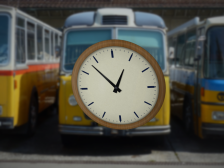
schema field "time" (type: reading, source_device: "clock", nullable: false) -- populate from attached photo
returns 12:53
